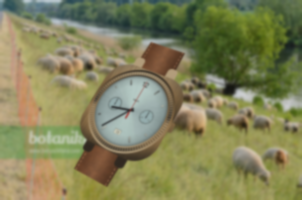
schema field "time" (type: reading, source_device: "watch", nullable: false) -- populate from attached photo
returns 8:36
